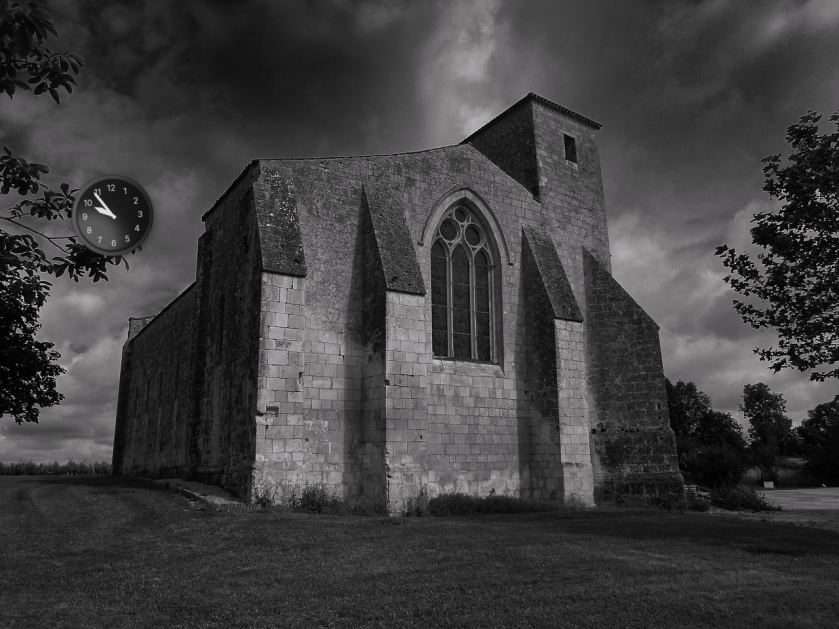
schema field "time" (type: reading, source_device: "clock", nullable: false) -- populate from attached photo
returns 9:54
